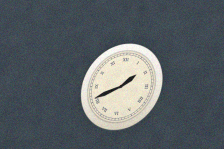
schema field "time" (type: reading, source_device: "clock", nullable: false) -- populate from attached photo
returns 1:41
